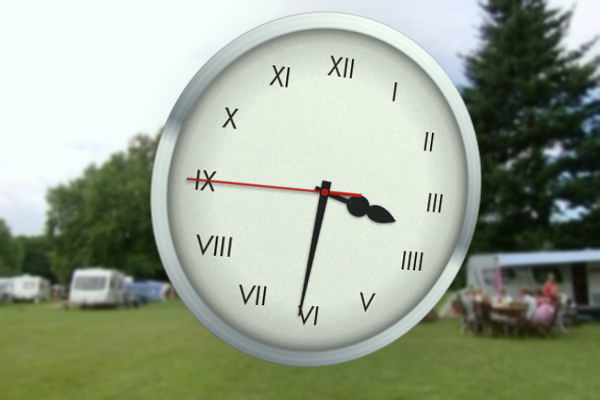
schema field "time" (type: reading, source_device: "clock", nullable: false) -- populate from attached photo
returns 3:30:45
